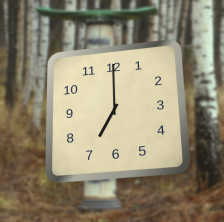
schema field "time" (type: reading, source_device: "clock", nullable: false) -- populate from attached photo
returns 7:00
